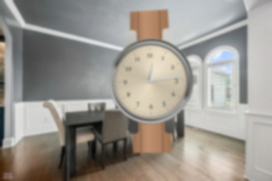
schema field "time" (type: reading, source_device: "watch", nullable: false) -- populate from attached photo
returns 12:14
